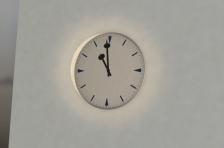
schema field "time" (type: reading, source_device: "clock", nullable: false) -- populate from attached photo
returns 10:59
